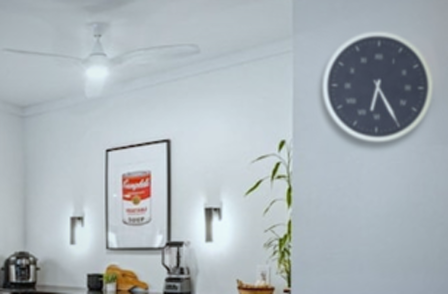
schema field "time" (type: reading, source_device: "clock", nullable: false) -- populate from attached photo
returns 6:25
